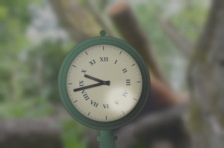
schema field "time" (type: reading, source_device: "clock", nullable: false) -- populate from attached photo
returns 9:43
